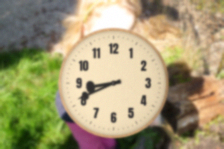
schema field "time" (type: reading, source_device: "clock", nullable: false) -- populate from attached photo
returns 8:41
